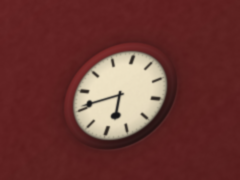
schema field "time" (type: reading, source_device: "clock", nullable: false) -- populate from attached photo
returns 5:41
